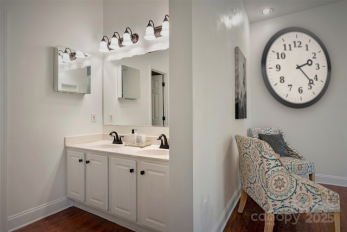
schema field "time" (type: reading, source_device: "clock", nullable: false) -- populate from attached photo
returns 2:23
